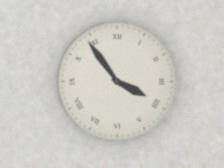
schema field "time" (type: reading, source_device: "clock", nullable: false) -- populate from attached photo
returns 3:54
